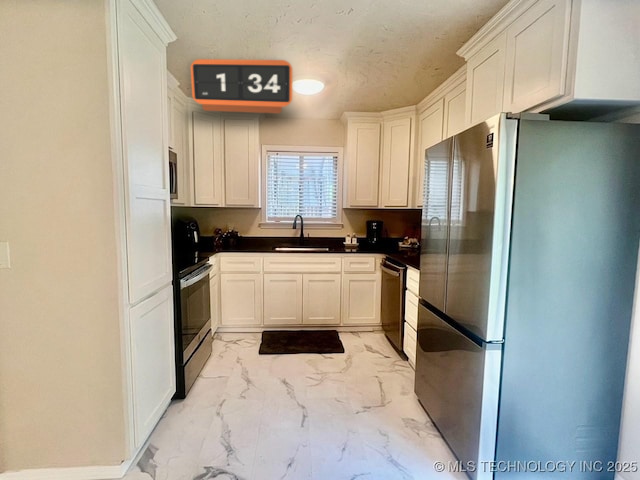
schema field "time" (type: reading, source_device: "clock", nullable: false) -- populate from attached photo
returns 1:34
